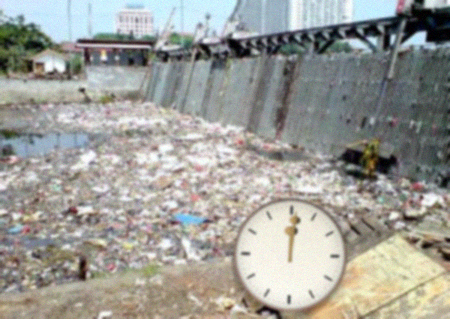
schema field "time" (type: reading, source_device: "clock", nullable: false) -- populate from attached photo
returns 12:01
